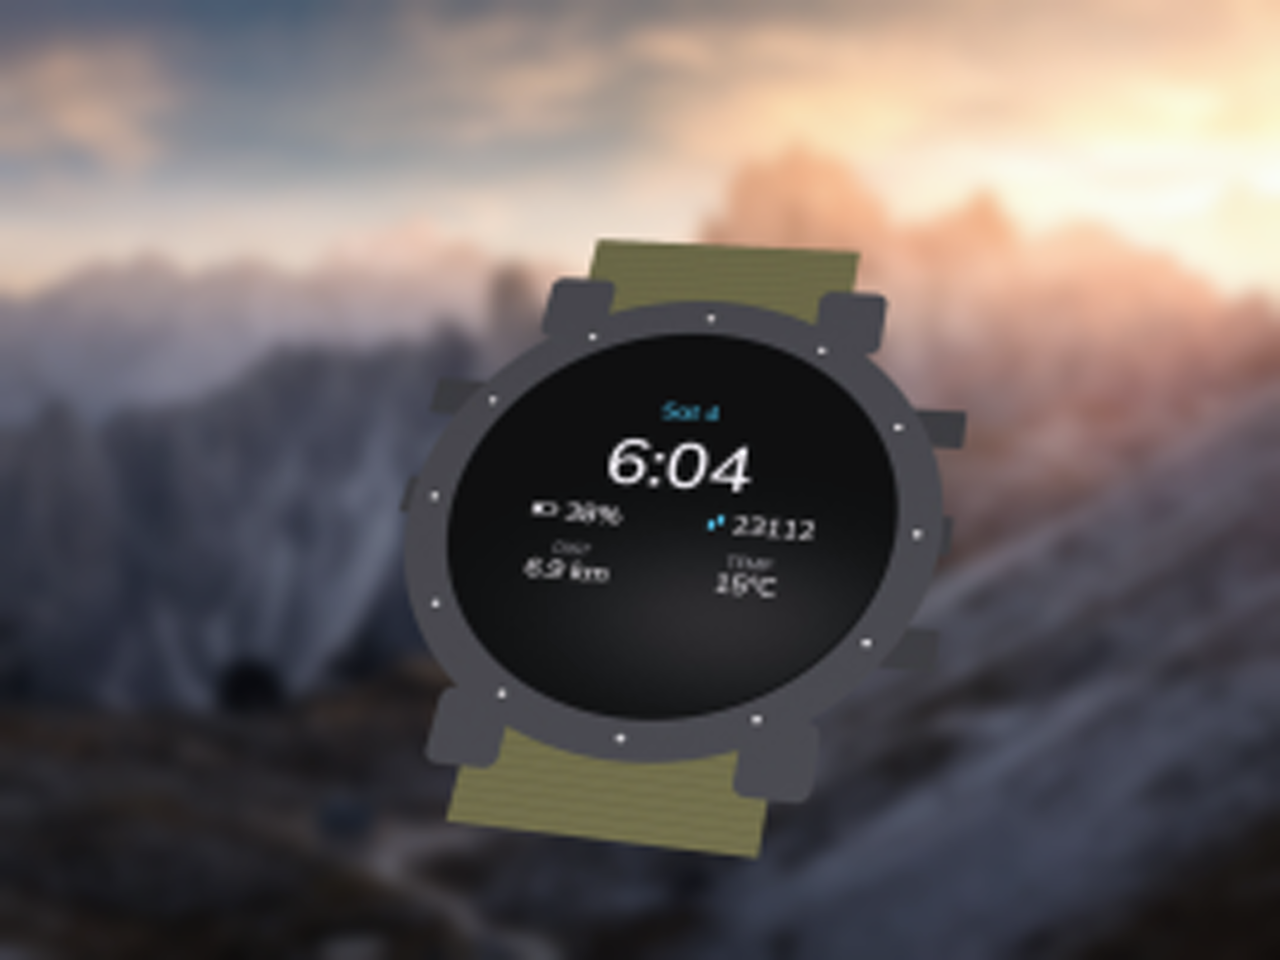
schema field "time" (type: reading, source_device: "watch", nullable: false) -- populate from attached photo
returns 6:04
